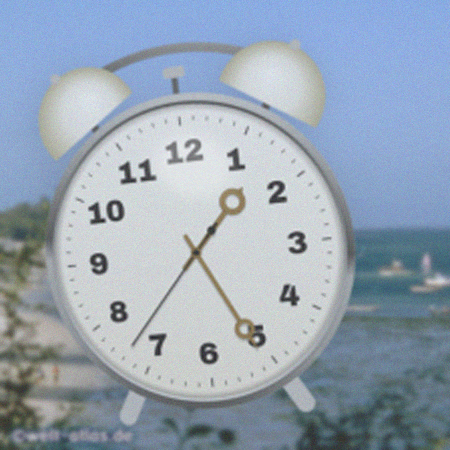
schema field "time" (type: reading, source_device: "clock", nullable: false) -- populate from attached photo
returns 1:25:37
